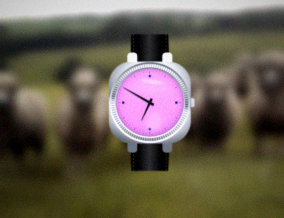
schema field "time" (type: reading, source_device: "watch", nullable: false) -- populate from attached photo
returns 6:50
